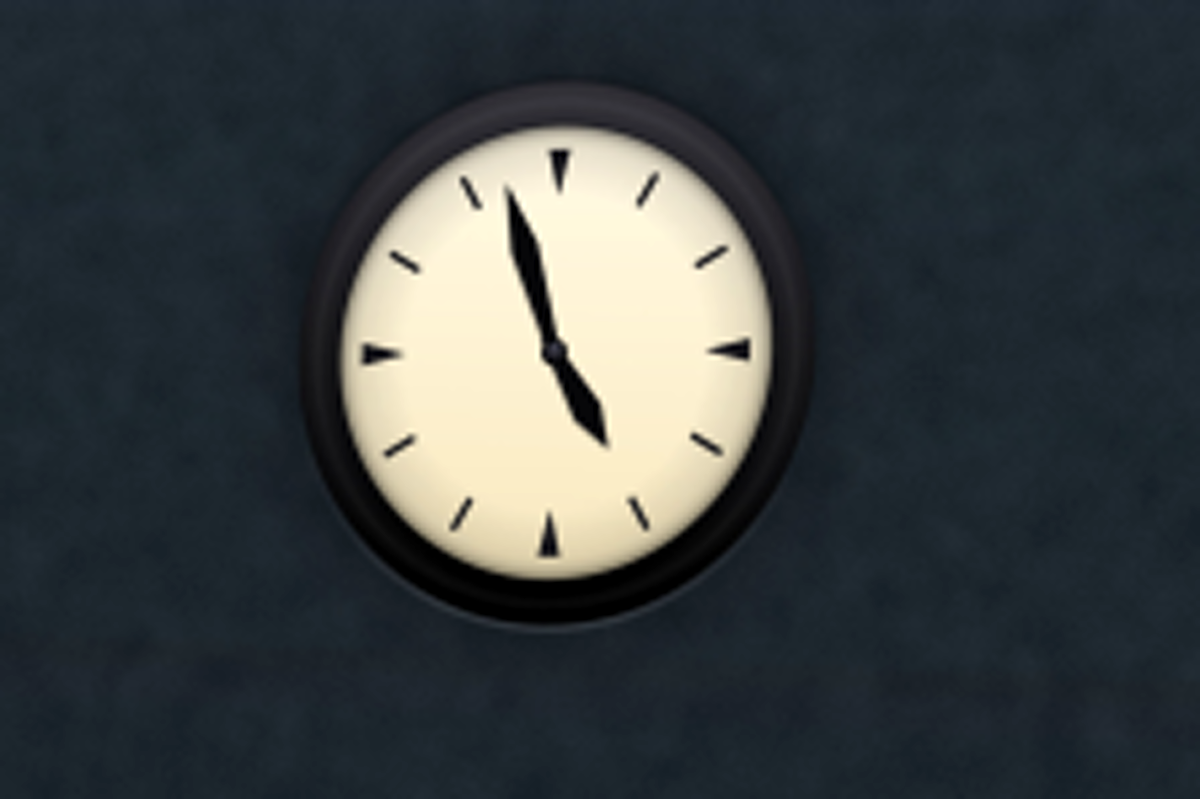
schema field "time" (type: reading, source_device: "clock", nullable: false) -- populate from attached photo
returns 4:57
